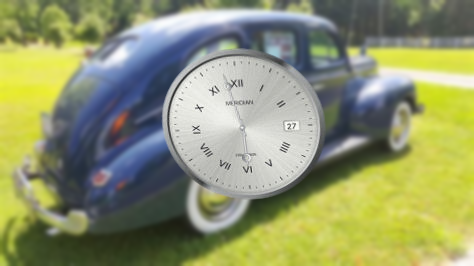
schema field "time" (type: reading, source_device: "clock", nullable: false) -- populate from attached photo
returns 5:58
